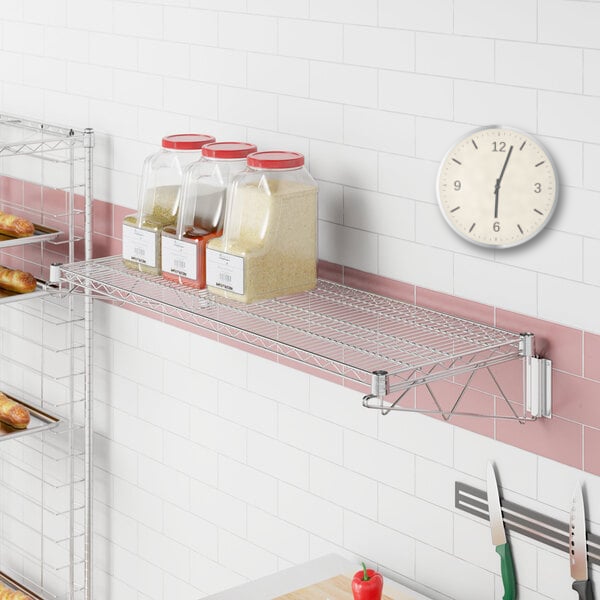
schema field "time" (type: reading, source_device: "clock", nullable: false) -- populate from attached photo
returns 6:03
